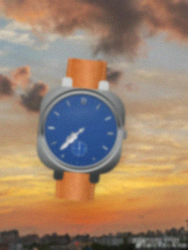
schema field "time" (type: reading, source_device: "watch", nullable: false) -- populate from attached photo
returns 7:37
